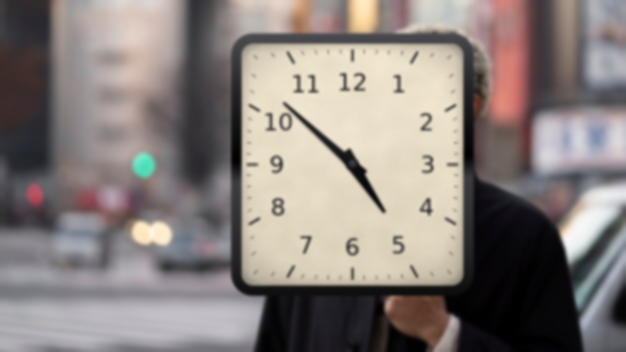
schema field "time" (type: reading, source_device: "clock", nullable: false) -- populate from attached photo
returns 4:52
